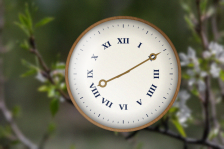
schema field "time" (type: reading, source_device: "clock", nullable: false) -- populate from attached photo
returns 8:10
